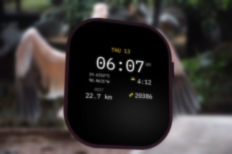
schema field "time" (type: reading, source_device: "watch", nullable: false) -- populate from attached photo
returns 6:07
